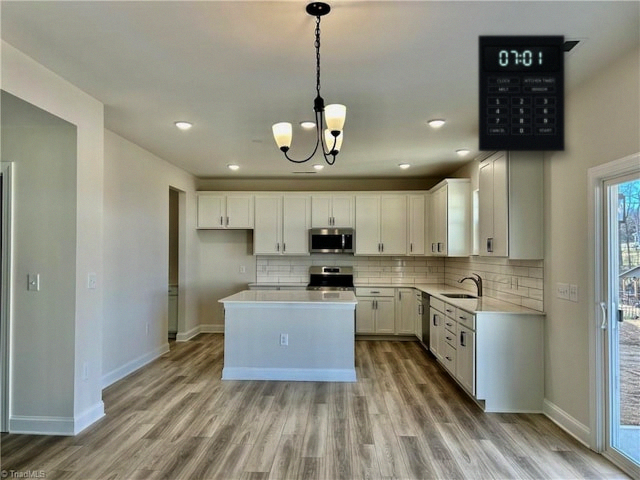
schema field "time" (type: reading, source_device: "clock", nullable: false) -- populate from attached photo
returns 7:01
